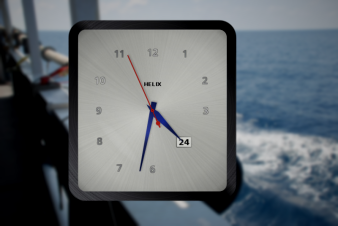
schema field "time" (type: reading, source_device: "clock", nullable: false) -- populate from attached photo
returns 4:31:56
